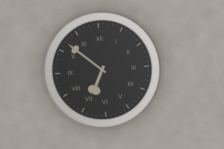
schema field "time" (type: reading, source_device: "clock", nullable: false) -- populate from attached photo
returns 6:52
